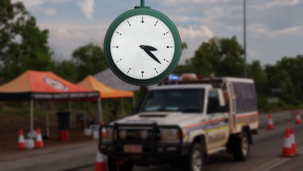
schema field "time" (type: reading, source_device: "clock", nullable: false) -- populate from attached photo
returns 3:22
